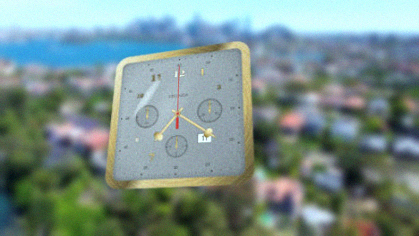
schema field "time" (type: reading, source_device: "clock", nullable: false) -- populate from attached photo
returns 7:21
